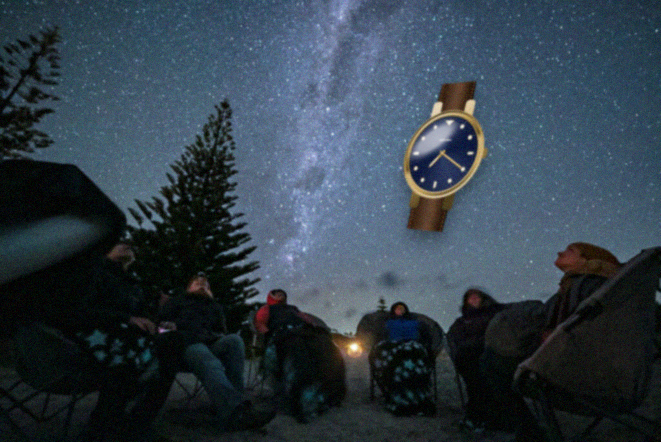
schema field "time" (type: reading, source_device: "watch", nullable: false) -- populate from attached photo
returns 7:20
